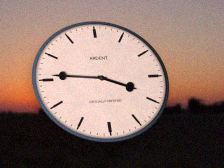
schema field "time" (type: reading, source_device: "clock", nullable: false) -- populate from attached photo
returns 3:46
